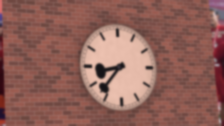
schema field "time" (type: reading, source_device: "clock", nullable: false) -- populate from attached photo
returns 8:37
